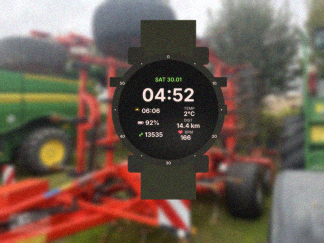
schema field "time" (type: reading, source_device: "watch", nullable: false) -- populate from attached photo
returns 4:52
